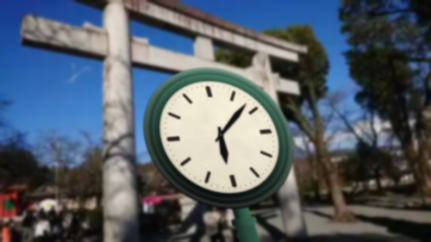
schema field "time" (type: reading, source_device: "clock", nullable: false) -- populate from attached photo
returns 6:08
